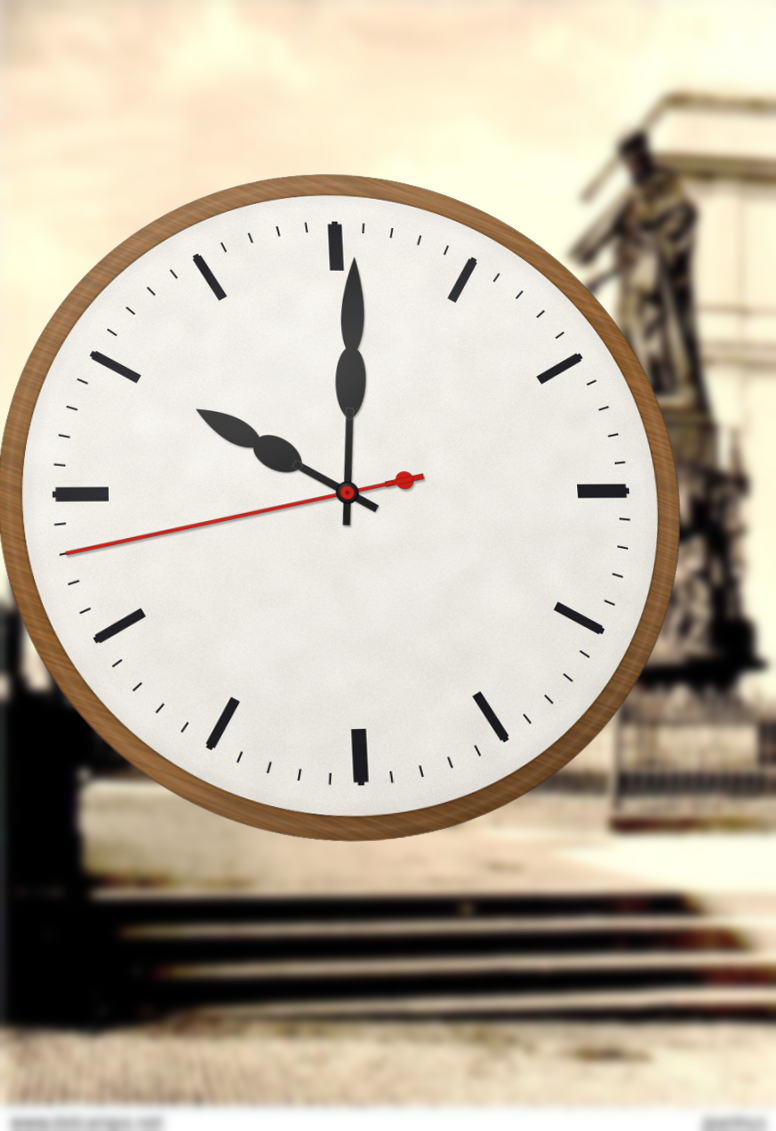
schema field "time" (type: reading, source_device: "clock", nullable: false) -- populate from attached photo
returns 10:00:43
